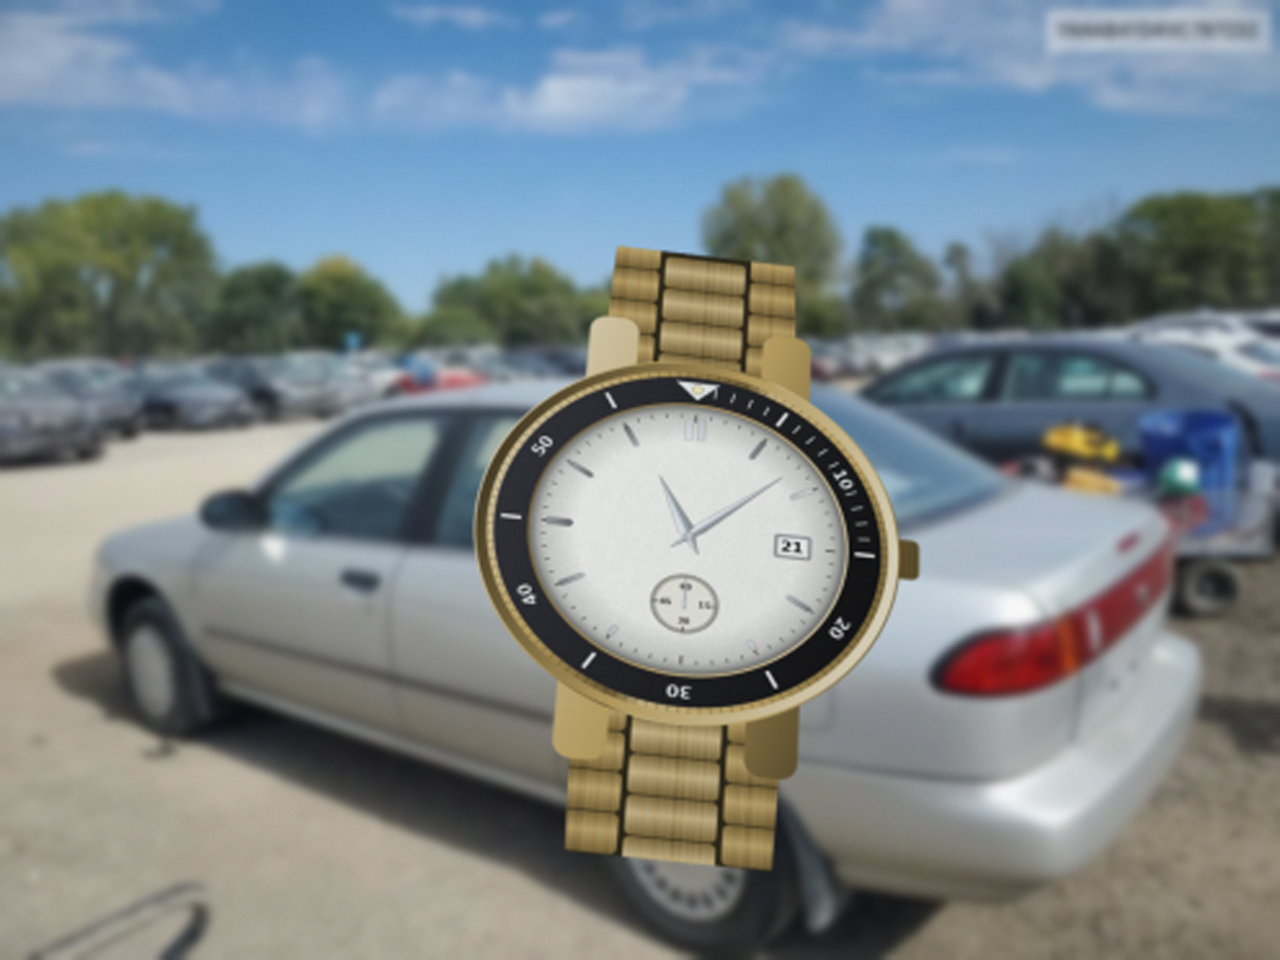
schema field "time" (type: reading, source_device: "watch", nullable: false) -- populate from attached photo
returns 11:08
